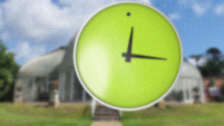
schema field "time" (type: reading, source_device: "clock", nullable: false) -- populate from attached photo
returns 12:16
